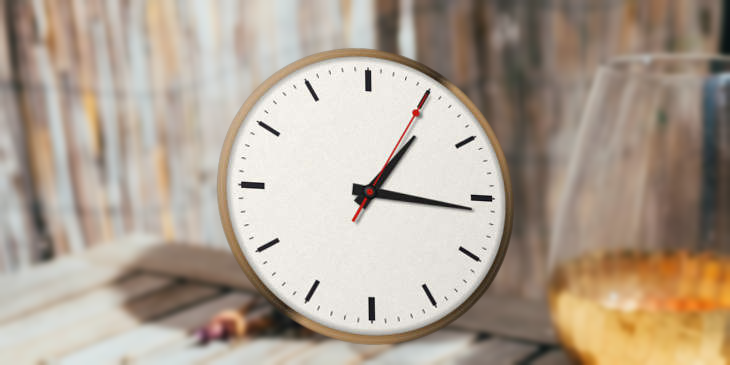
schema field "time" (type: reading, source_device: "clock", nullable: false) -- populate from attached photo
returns 1:16:05
